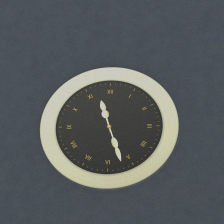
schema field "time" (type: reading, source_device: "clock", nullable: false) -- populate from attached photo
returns 11:27
